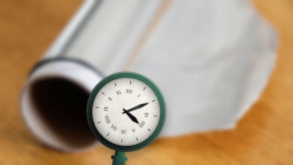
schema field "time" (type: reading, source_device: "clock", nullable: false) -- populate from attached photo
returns 4:10
